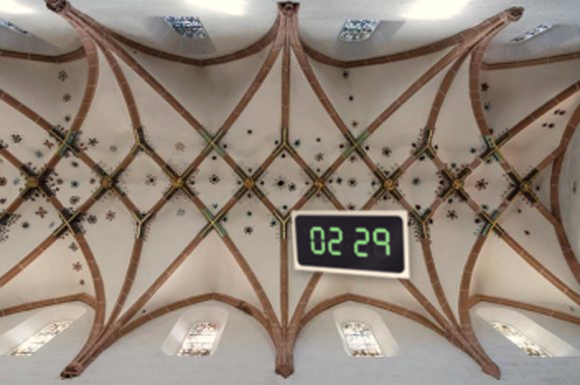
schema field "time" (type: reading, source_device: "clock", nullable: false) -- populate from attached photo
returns 2:29
